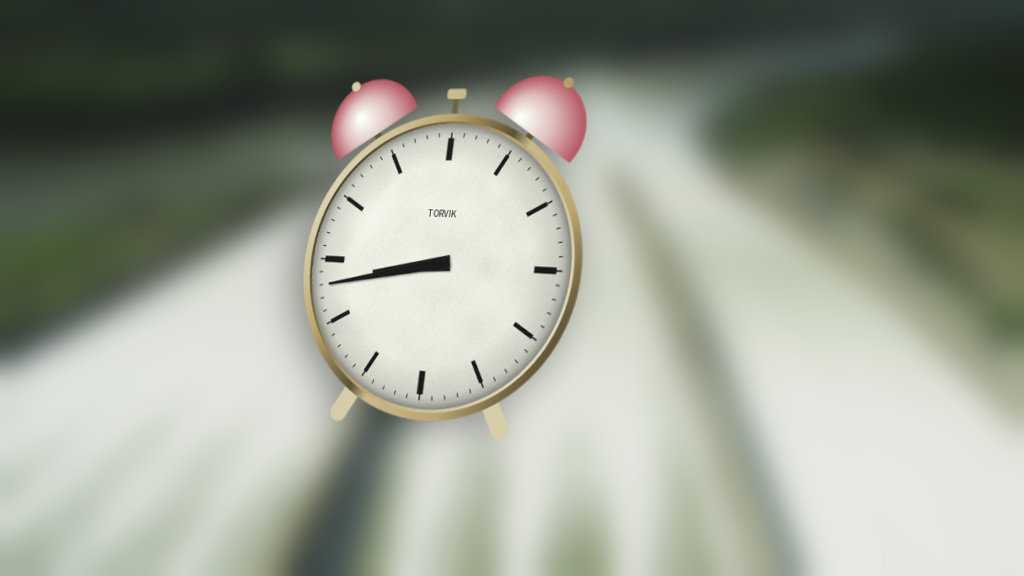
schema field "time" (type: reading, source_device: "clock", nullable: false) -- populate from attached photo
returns 8:43
